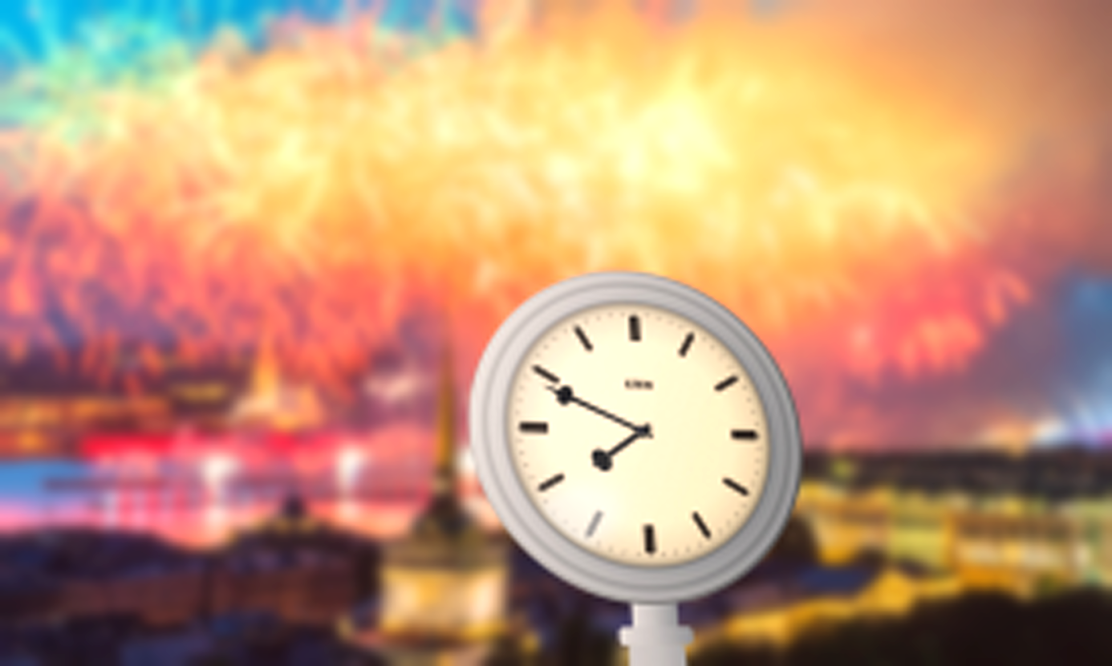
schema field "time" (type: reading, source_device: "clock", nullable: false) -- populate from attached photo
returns 7:49
